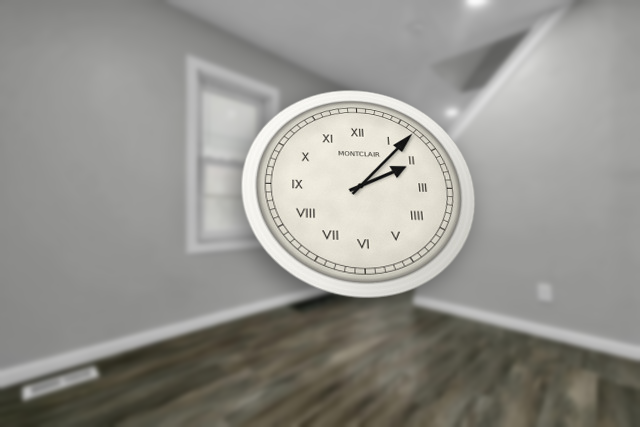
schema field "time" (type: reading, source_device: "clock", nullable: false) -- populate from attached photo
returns 2:07
